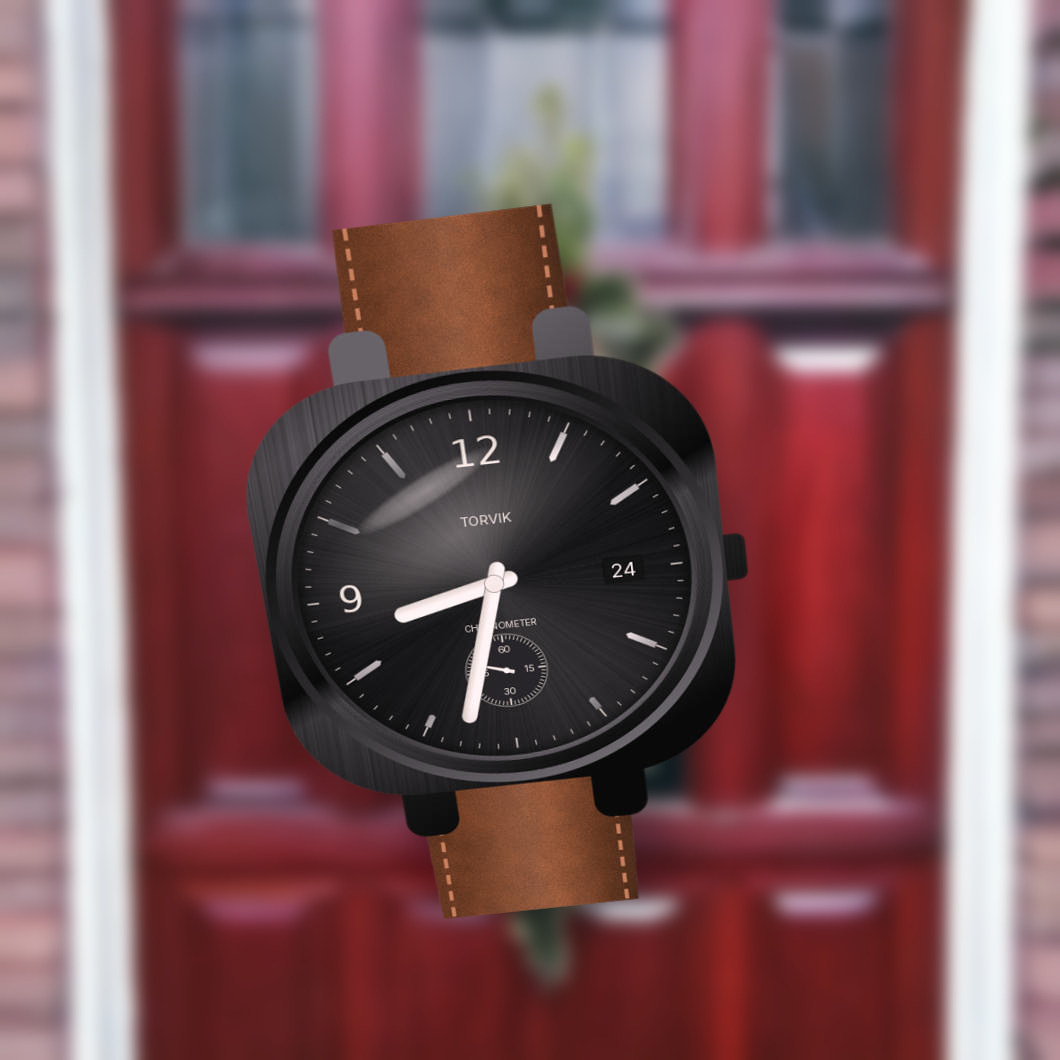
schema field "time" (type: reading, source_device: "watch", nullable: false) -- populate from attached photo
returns 8:32:48
